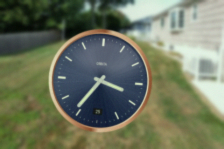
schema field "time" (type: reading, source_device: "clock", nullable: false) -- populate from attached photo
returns 3:36
